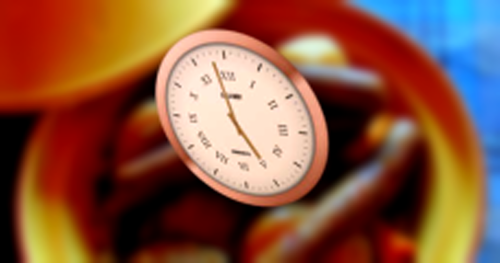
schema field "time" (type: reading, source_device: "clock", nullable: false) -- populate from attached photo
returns 4:58
